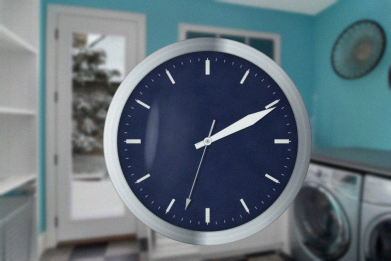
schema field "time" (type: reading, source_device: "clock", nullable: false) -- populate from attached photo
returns 2:10:33
